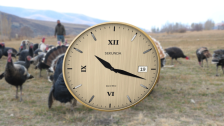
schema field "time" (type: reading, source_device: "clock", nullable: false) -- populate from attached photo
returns 10:18
